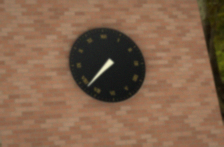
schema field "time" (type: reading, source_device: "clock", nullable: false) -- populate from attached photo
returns 7:38
